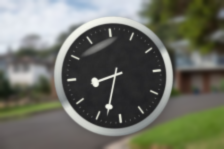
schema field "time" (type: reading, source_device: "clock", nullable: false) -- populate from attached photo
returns 8:33
